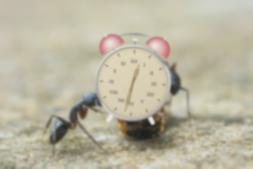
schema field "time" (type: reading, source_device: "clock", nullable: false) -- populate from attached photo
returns 12:32
